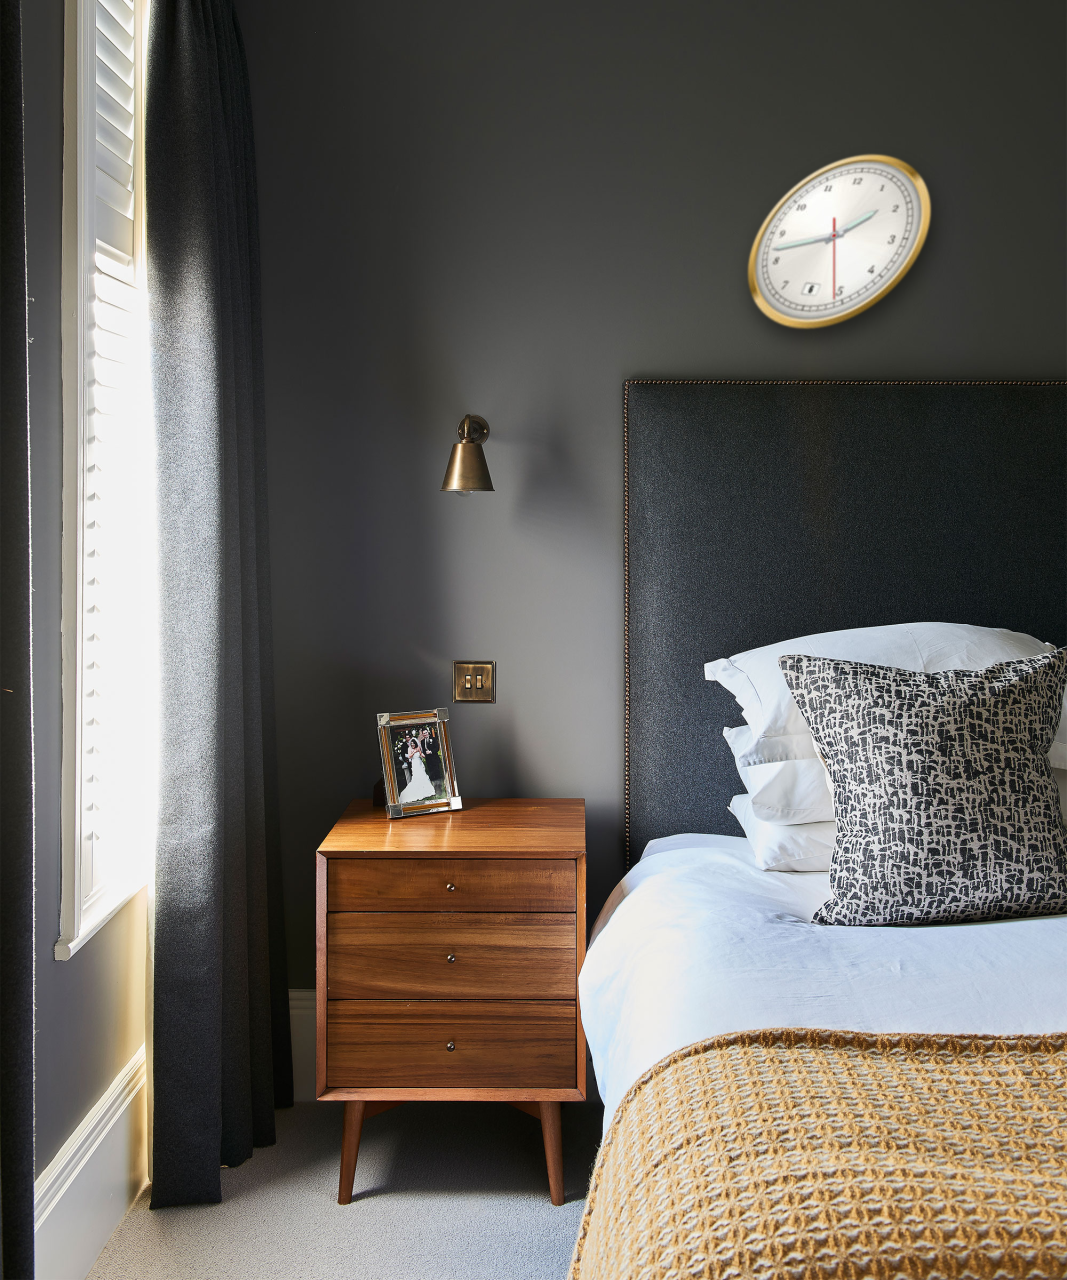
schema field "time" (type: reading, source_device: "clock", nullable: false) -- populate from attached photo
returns 1:42:26
